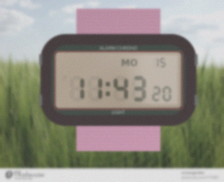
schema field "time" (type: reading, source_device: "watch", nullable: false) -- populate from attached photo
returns 11:43:20
